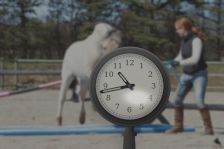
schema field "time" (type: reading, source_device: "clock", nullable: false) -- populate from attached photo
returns 10:43
